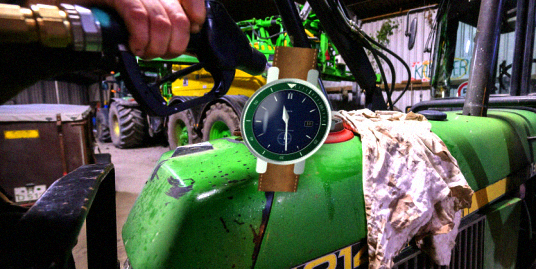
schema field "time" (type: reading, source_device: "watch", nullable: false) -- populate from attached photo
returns 11:29
